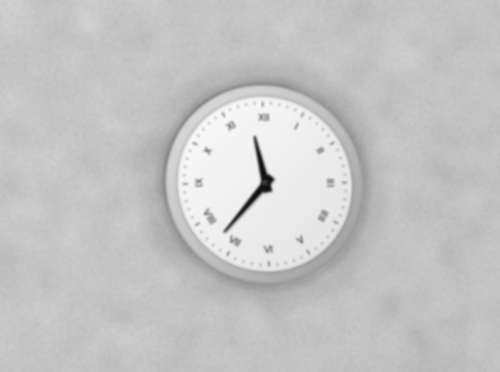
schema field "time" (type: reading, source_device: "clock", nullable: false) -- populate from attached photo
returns 11:37
